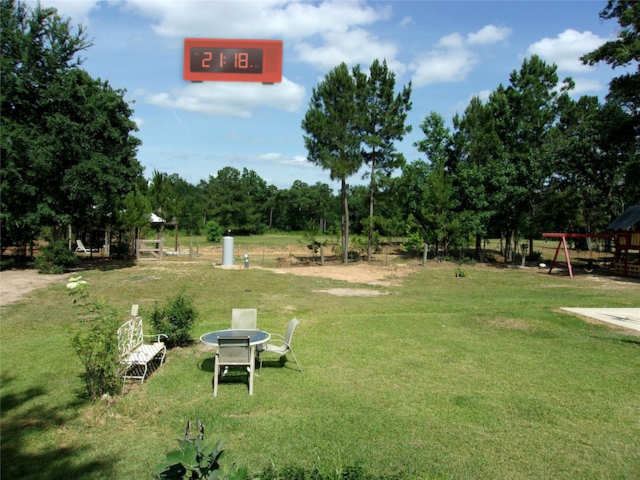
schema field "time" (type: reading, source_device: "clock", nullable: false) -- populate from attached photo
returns 21:18
